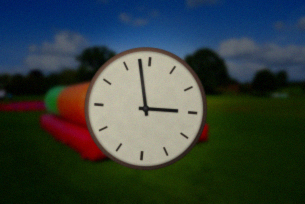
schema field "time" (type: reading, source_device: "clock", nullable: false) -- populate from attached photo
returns 2:58
